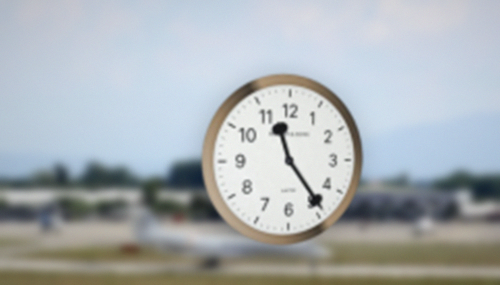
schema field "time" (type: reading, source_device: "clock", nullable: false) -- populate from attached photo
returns 11:24
